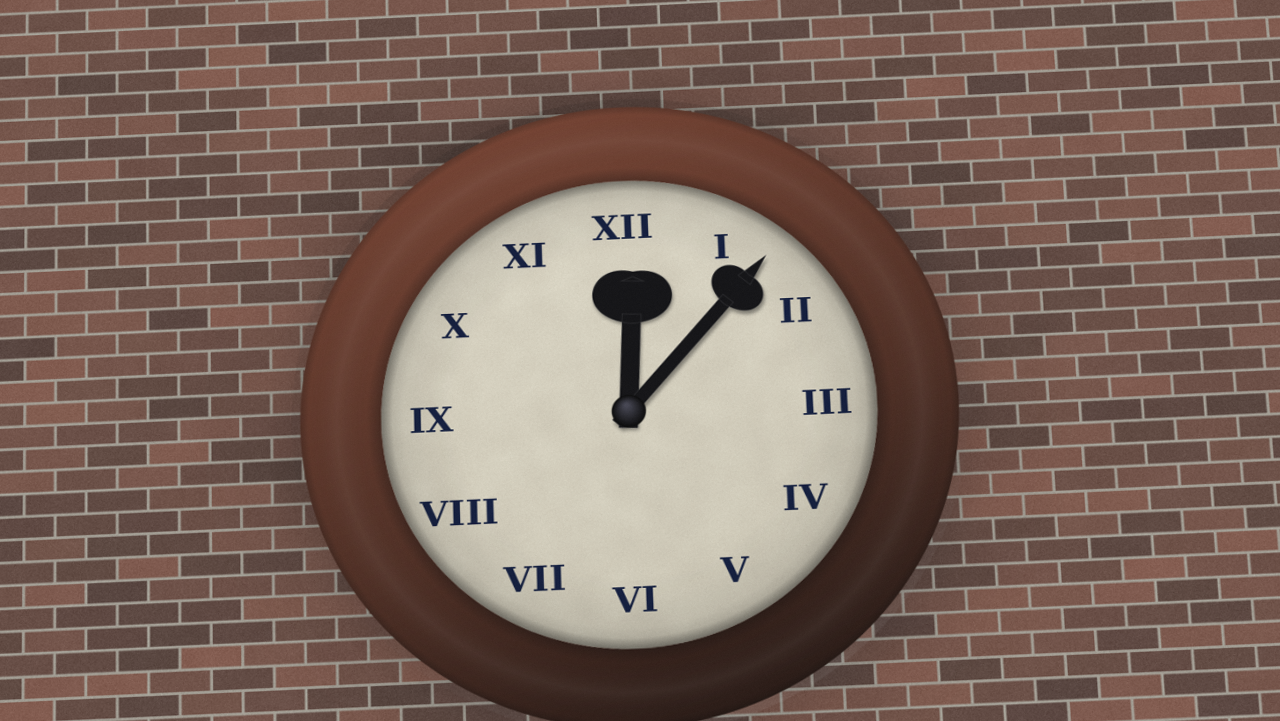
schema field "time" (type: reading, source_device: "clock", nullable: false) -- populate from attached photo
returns 12:07
